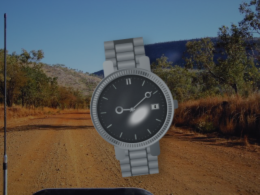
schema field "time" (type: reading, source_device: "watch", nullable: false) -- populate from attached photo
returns 9:09
